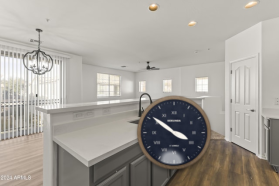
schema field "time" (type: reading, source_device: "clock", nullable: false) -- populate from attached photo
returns 3:51
